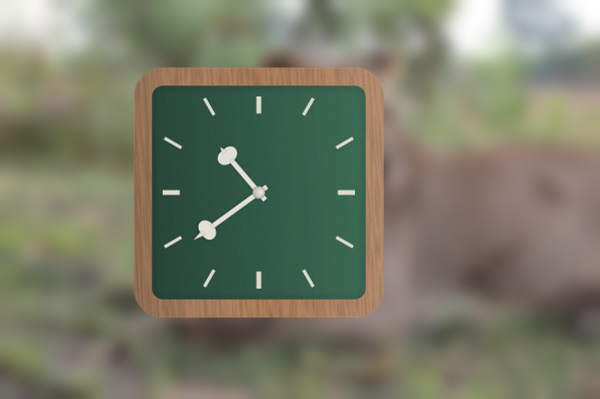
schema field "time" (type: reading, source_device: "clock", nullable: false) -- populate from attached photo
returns 10:39
